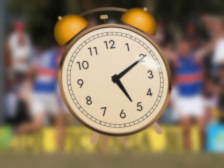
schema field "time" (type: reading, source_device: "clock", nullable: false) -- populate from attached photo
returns 5:10
